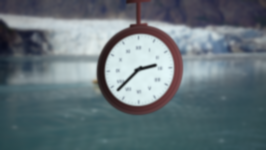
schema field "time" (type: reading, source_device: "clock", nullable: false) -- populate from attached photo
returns 2:38
